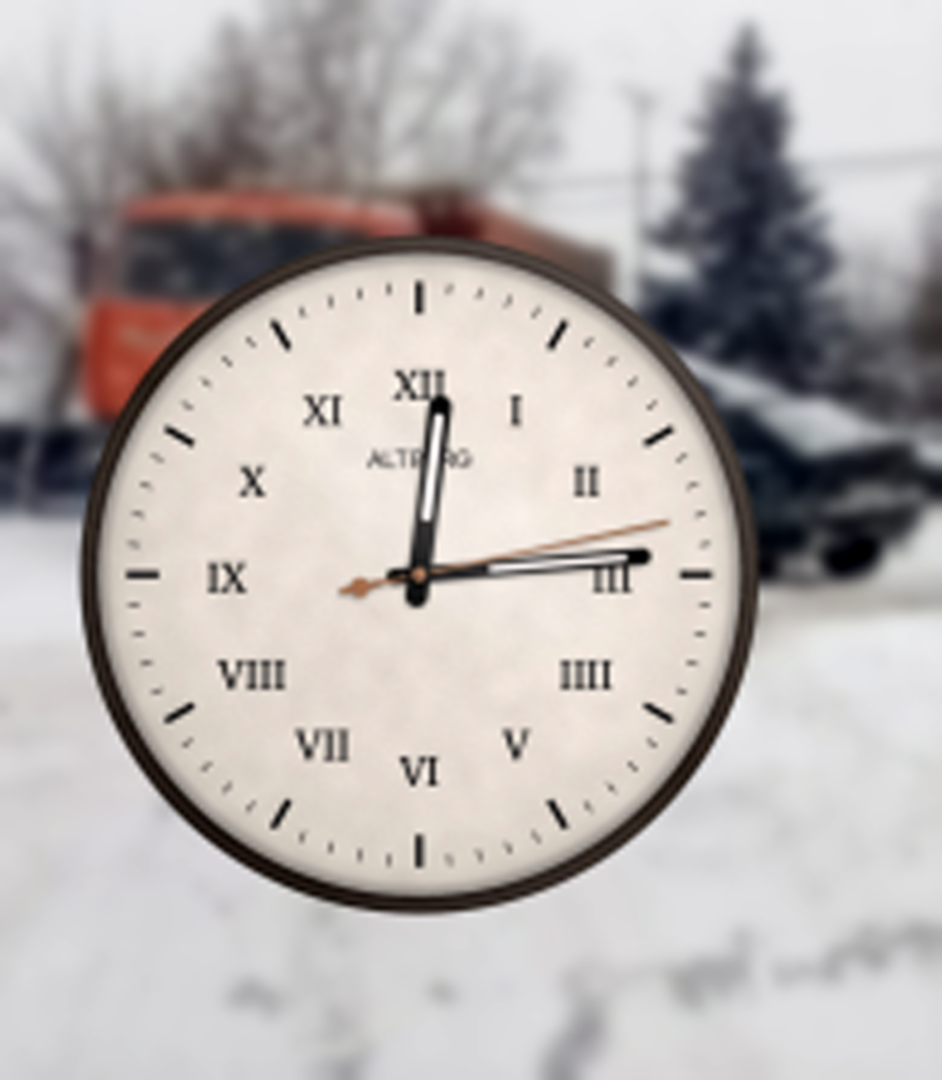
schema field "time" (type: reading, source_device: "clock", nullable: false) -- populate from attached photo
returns 12:14:13
